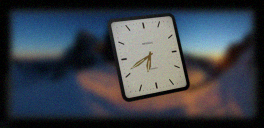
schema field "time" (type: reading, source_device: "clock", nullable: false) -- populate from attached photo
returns 6:41
